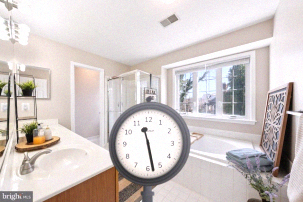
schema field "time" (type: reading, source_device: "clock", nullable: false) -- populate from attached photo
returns 11:28
